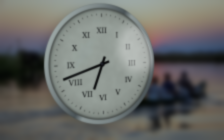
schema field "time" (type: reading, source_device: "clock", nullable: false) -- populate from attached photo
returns 6:42
